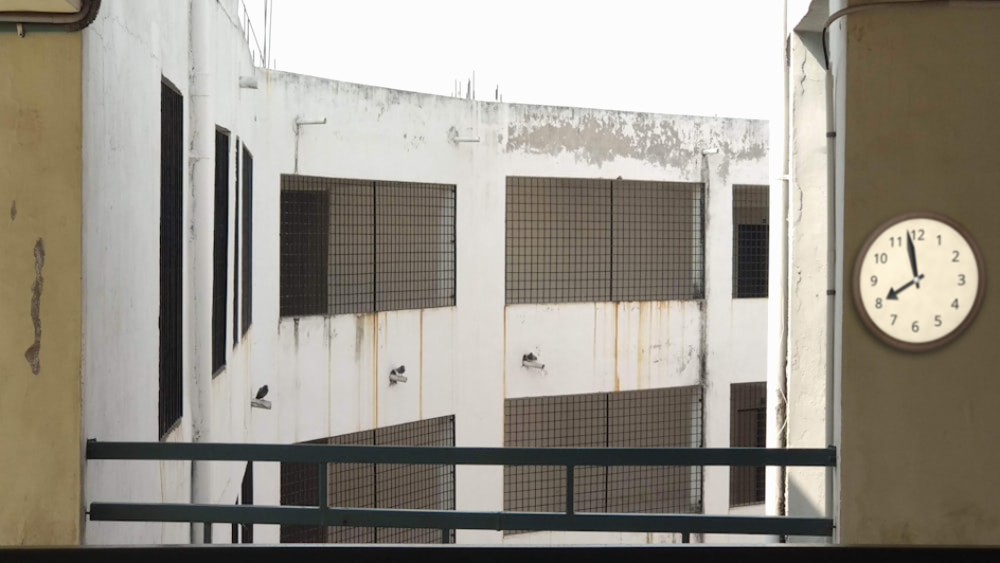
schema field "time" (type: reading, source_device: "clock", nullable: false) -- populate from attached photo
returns 7:58
